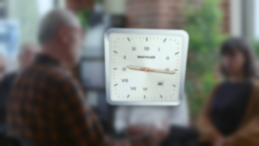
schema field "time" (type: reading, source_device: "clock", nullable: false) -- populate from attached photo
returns 9:16
